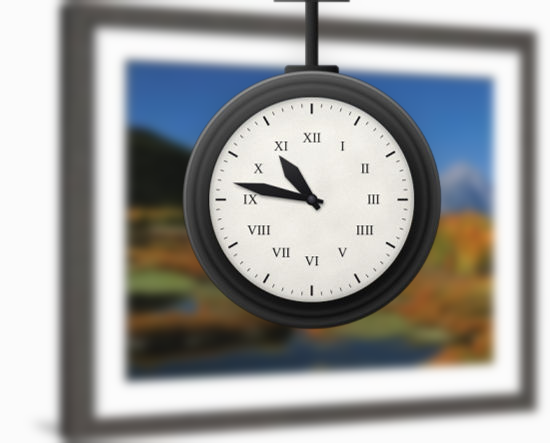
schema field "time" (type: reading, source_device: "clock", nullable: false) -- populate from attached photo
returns 10:47
